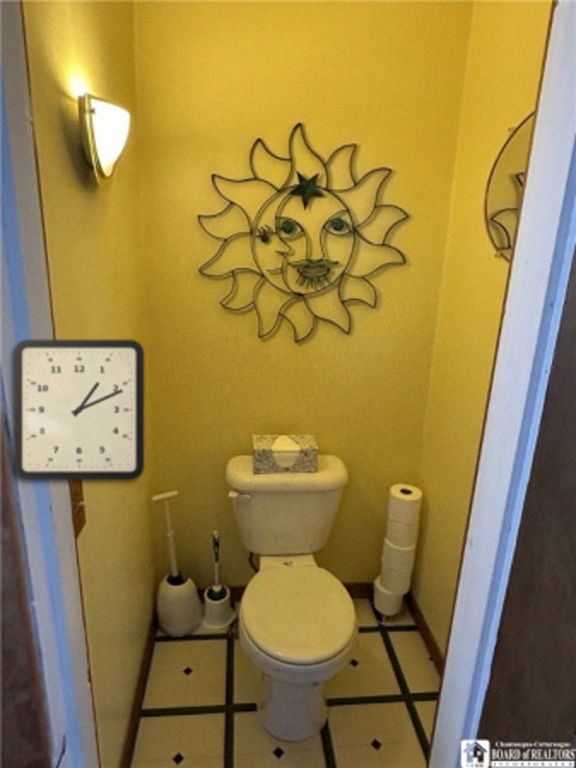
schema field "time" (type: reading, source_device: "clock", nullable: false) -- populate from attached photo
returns 1:11
